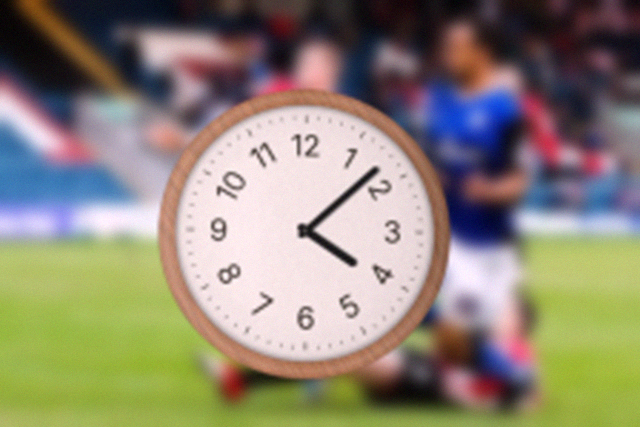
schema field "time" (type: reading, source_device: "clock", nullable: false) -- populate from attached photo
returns 4:08
